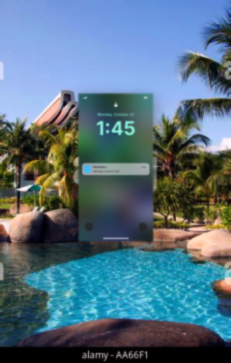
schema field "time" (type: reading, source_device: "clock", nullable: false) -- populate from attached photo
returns 1:45
